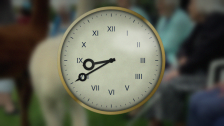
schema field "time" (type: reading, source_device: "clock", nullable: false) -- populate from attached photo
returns 8:40
